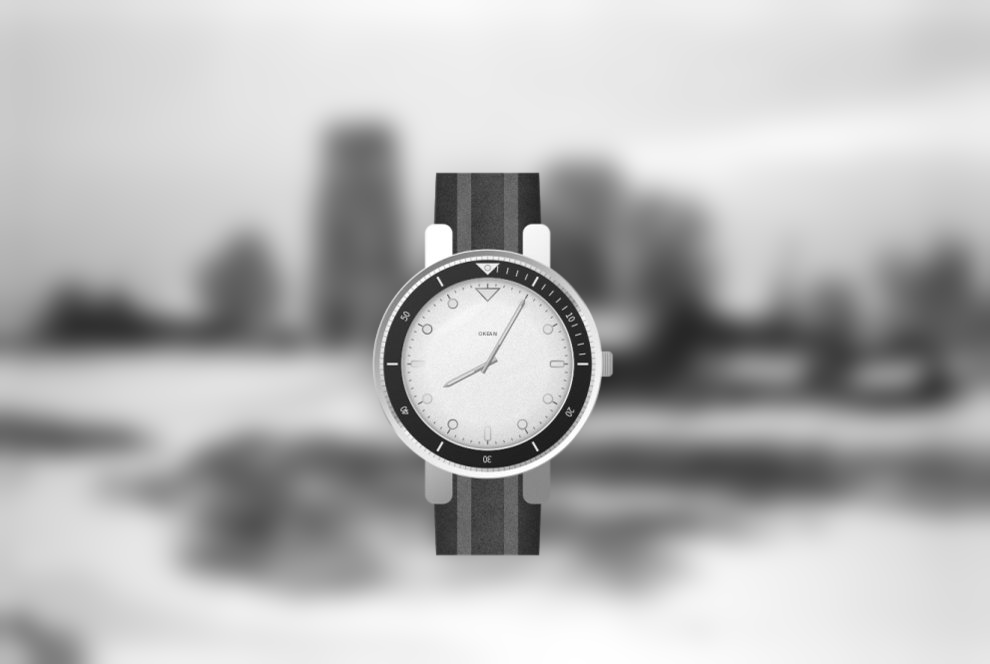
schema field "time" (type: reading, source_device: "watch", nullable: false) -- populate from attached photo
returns 8:05
